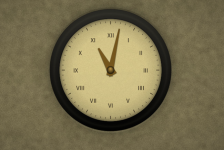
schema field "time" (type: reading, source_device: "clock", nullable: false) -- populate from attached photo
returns 11:02
